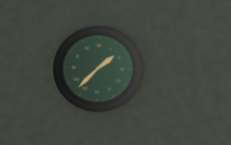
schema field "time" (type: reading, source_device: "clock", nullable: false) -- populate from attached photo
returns 1:37
